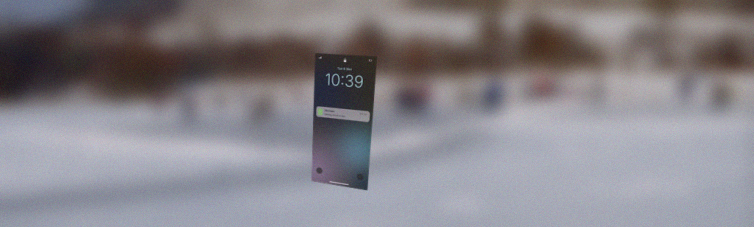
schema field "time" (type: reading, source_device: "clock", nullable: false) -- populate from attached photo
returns 10:39
